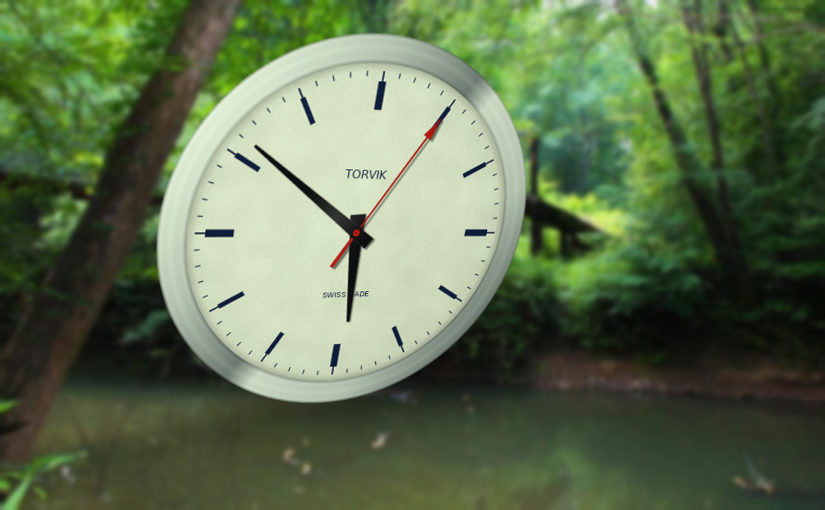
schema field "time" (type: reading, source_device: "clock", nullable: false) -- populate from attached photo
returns 5:51:05
